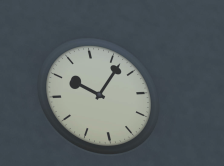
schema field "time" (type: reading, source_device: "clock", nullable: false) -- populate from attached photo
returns 10:07
